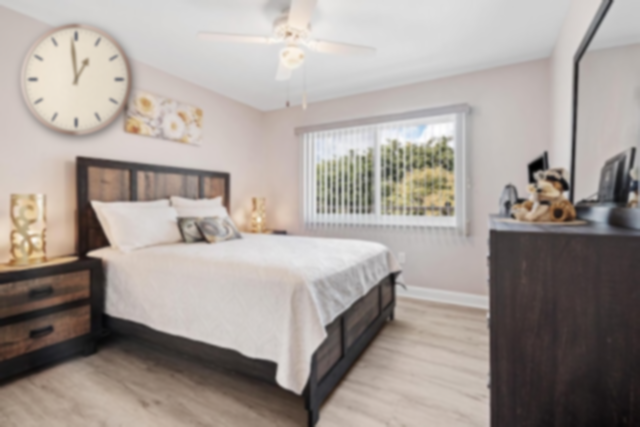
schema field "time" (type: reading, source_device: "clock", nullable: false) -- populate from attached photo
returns 12:59
